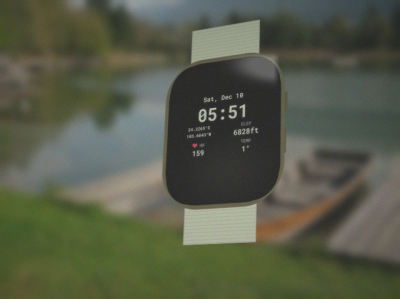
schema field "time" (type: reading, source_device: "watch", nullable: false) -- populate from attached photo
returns 5:51
